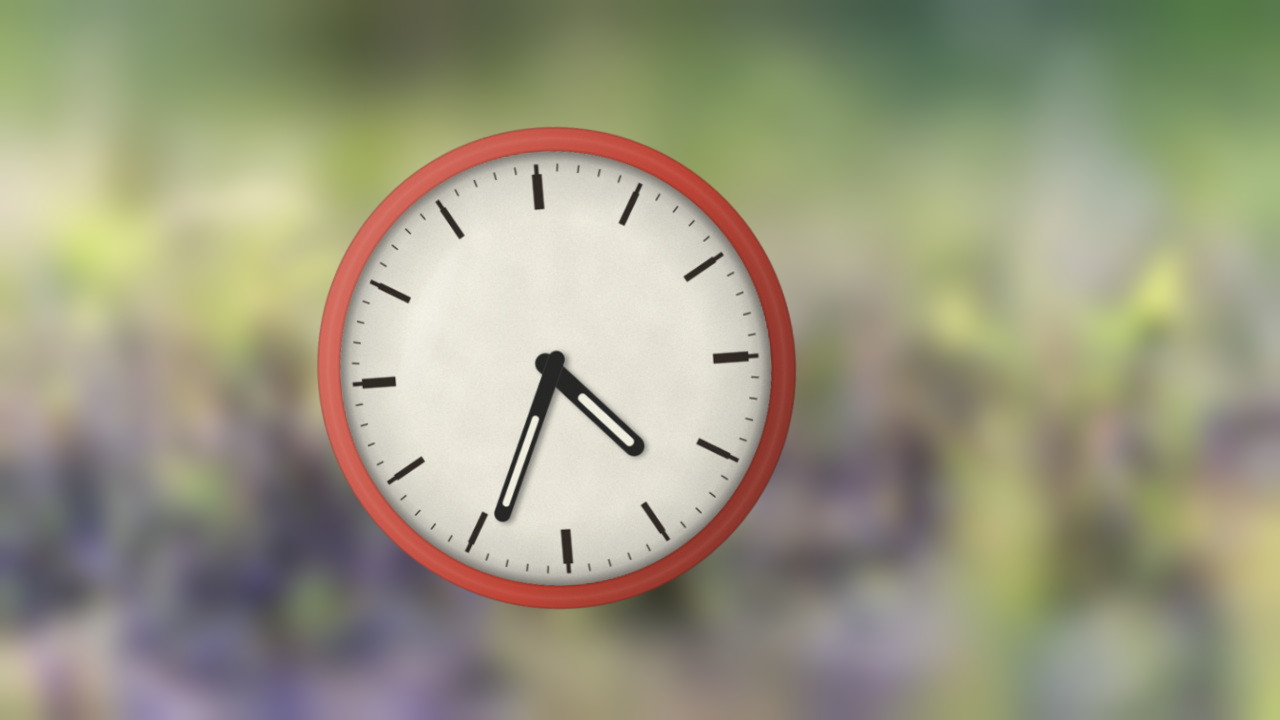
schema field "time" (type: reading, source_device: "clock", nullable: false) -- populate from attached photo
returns 4:34
